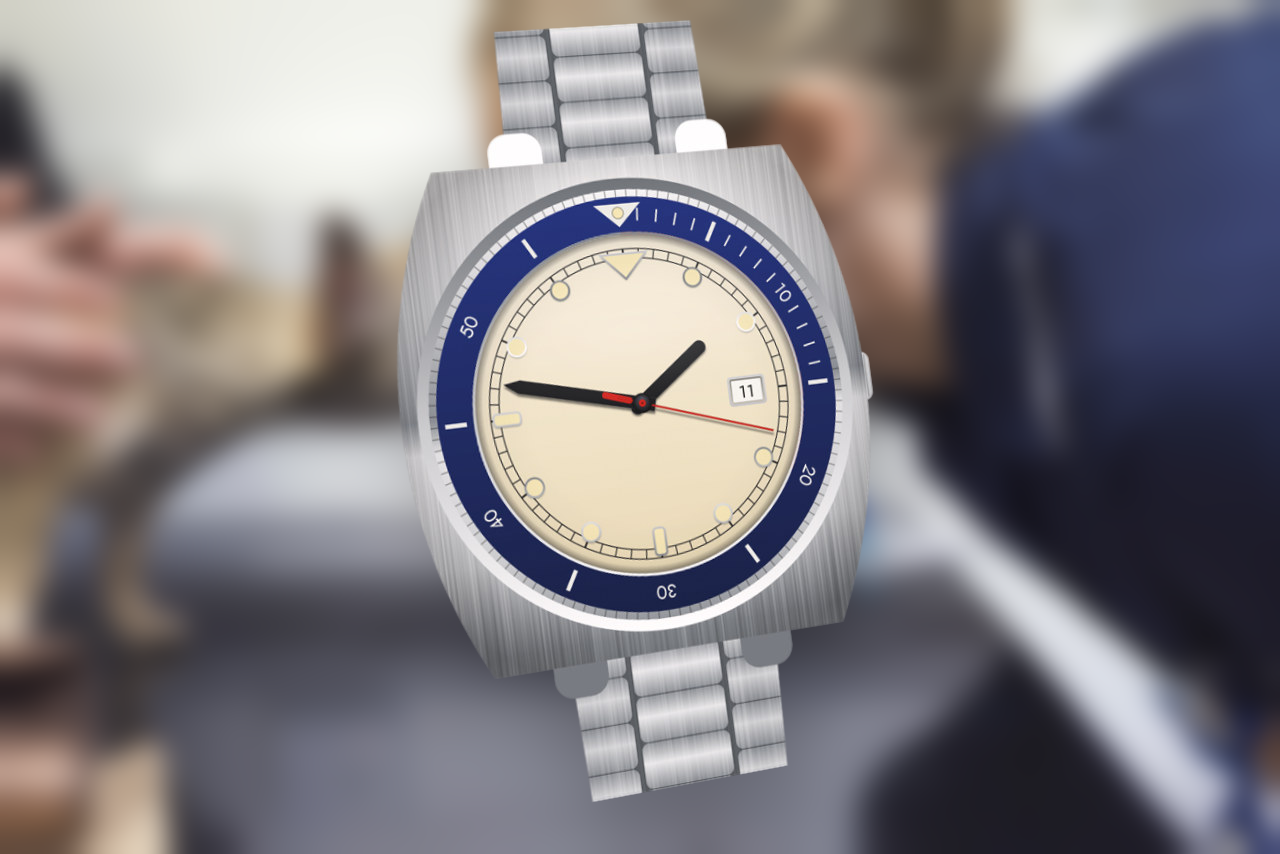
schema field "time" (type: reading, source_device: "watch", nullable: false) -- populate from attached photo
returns 1:47:18
